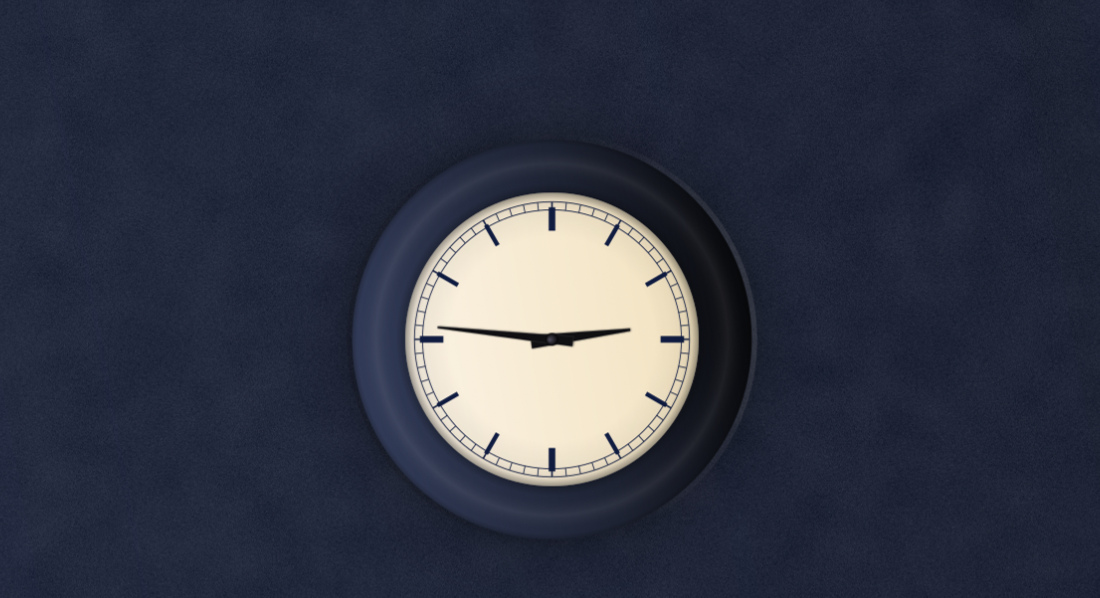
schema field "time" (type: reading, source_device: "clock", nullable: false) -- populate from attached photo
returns 2:46
